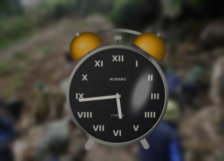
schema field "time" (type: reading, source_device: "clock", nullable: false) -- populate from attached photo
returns 5:44
